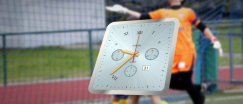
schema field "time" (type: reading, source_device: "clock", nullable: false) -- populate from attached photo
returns 9:37
